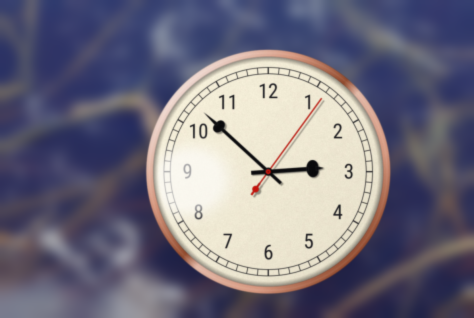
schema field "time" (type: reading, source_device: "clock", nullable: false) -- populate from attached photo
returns 2:52:06
